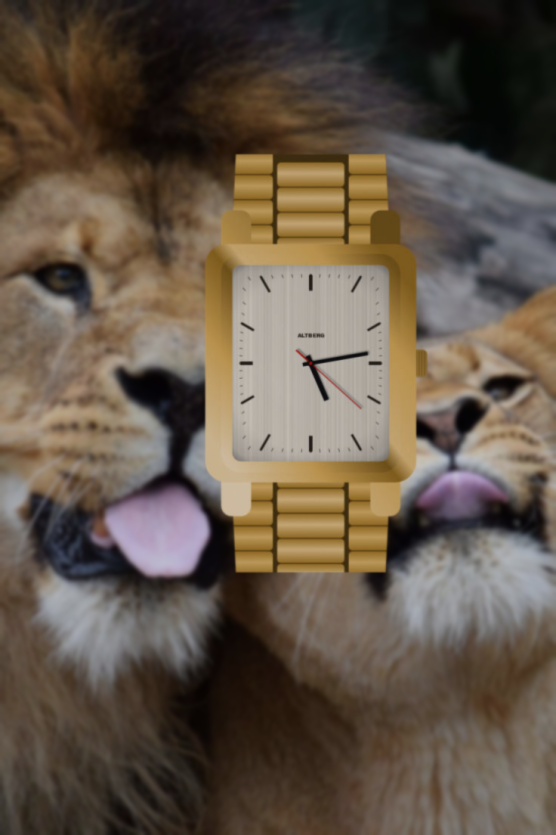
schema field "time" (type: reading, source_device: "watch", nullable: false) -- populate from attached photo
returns 5:13:22
